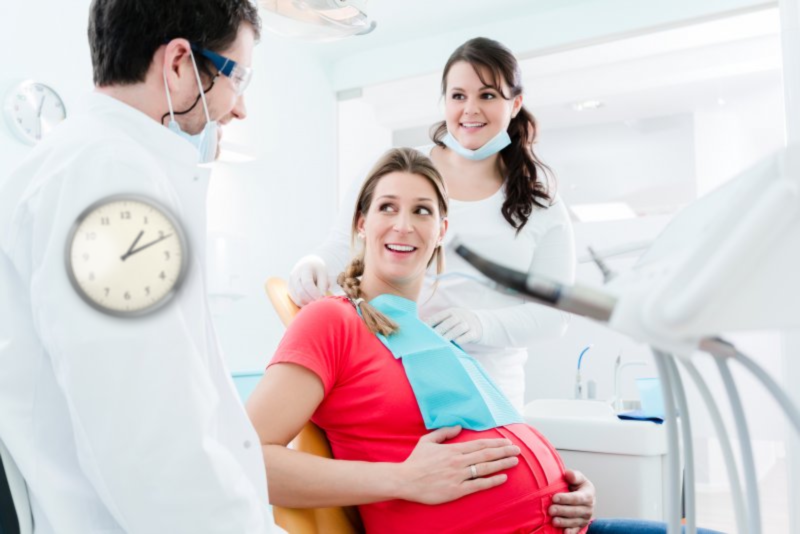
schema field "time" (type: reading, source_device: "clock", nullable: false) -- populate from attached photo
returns 1:11
